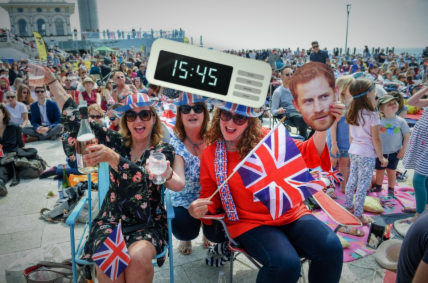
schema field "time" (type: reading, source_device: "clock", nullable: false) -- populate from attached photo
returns 15:45
